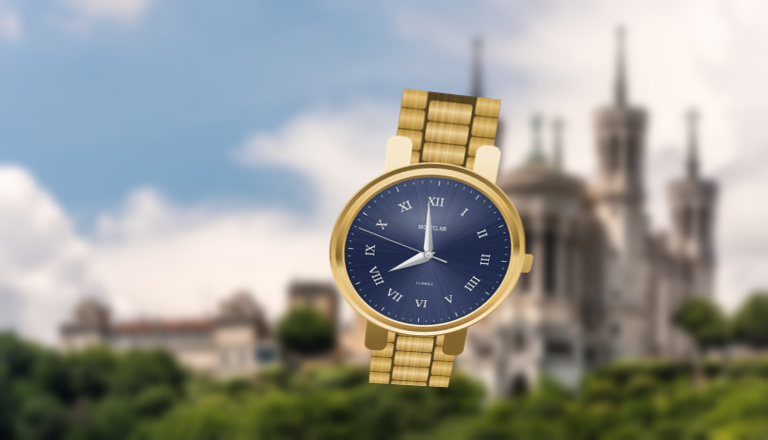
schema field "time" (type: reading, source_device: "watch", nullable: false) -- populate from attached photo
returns 7:58:48
